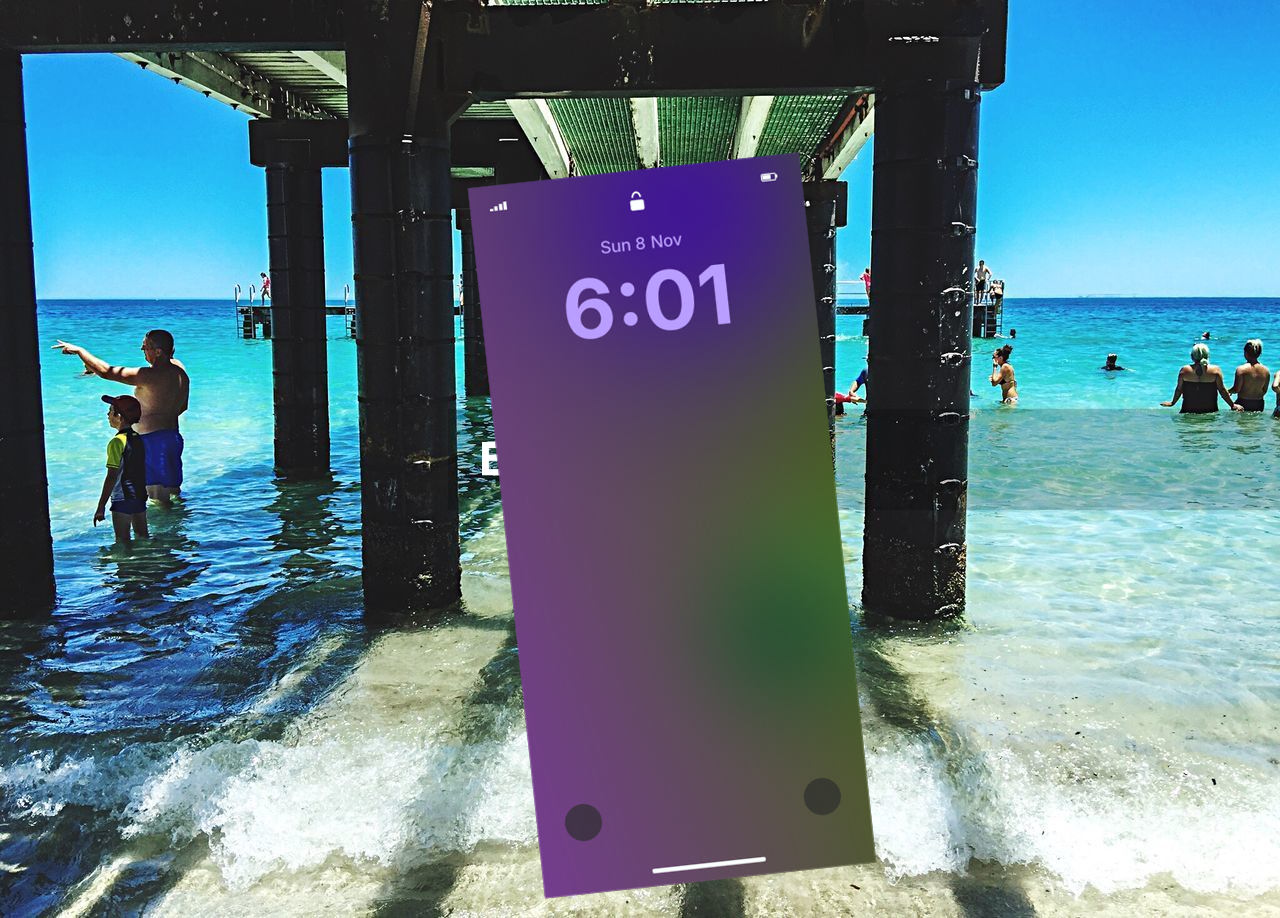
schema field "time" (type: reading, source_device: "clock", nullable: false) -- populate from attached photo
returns 6:01
